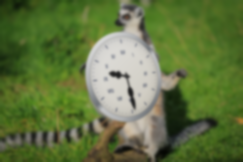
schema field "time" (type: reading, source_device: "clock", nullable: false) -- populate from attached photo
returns 9:29
